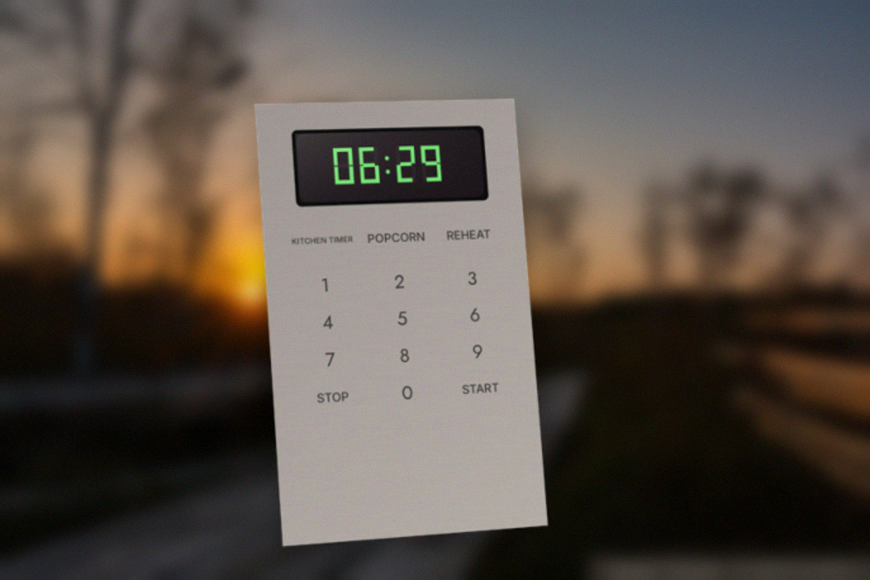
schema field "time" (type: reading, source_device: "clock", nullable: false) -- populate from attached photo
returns 6:29
